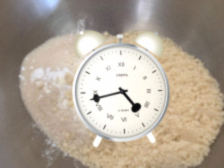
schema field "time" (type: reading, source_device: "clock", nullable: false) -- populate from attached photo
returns 4:43
